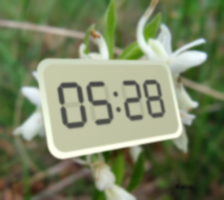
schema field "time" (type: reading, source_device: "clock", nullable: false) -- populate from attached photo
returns 5:28
